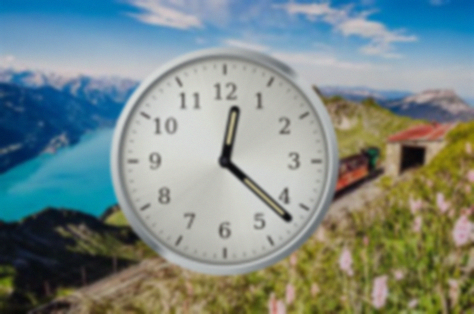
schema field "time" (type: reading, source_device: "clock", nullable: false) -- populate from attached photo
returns 12:22
